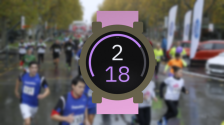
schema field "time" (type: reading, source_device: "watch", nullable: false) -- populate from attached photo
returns 2:18
